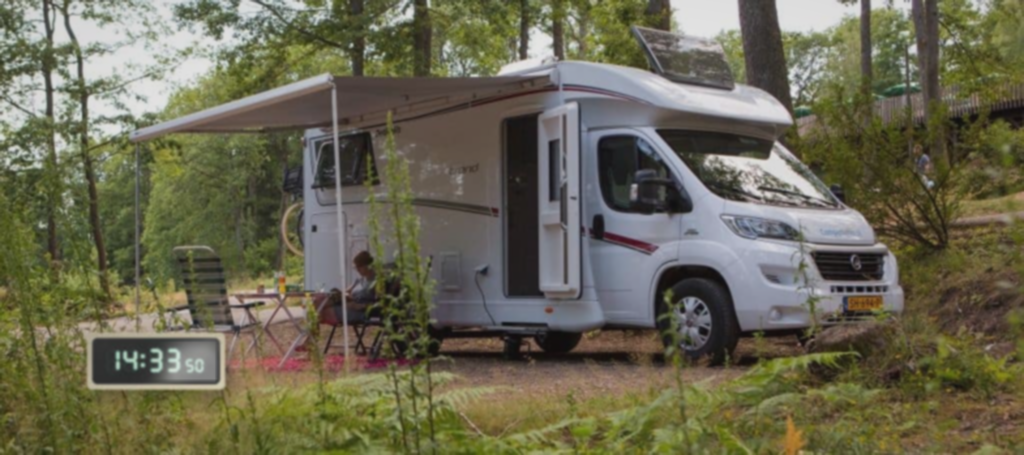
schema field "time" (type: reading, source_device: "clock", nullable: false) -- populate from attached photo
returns 14:33:50
